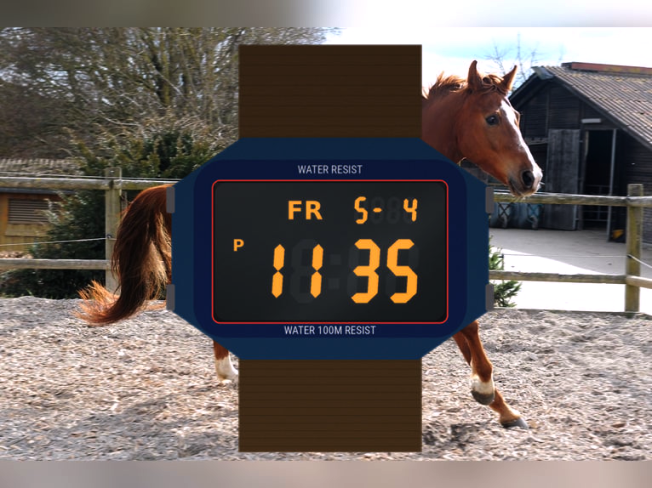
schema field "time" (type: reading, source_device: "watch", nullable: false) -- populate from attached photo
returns 11:35
